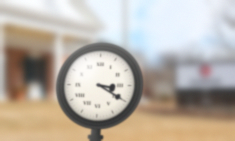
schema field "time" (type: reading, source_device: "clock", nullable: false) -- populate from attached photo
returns 3:20
